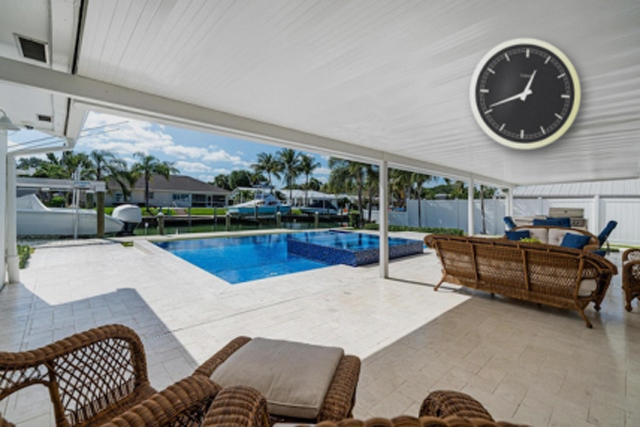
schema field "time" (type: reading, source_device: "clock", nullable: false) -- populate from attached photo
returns 12:41
